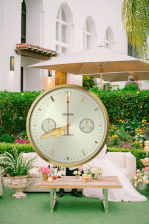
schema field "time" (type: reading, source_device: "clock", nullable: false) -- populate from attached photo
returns 7:41
